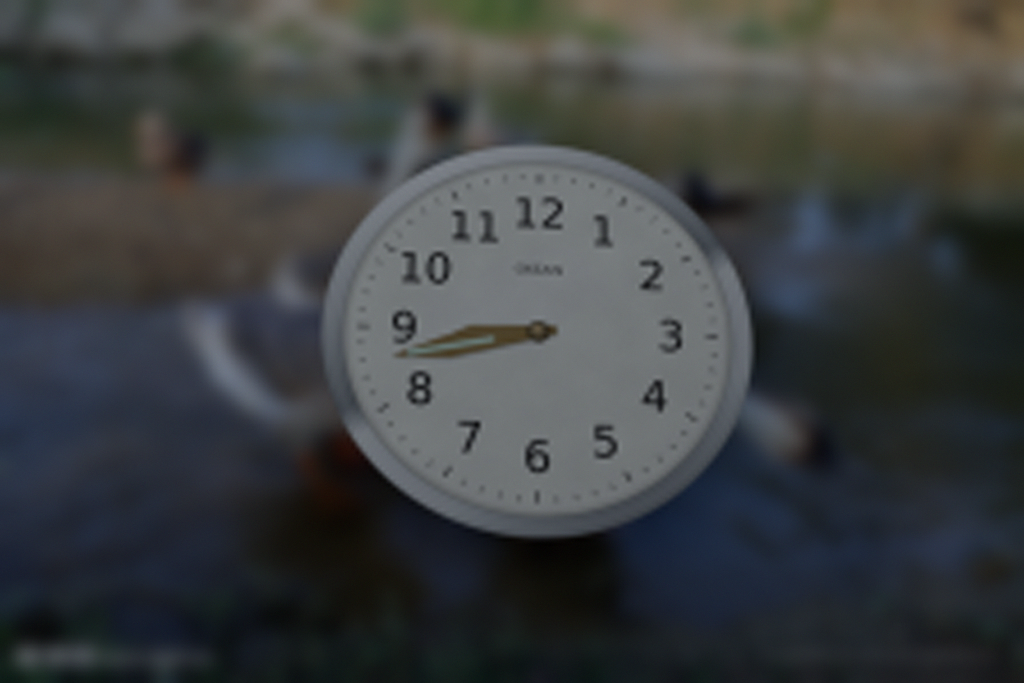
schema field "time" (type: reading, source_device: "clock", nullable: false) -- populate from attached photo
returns 8:43
